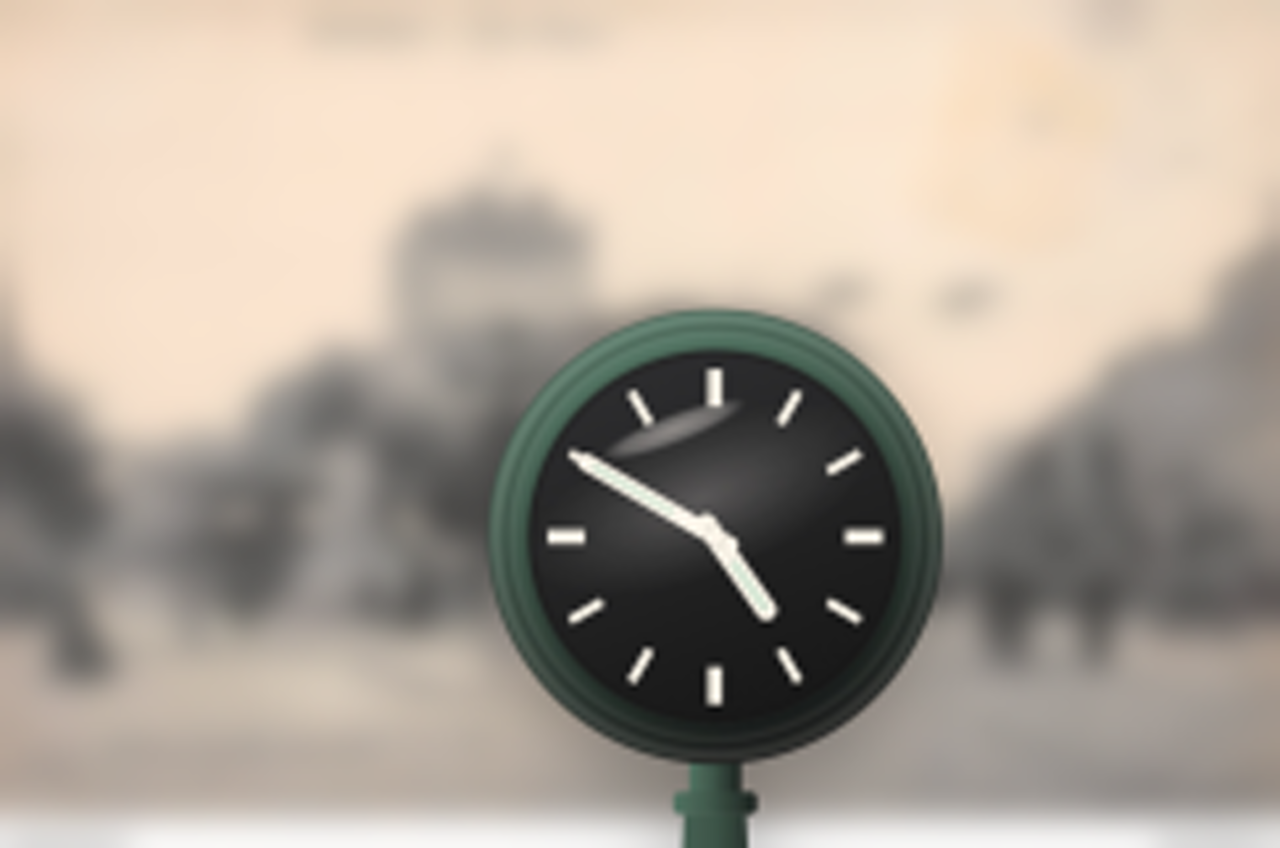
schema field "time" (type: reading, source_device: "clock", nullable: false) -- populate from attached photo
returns 4:50
